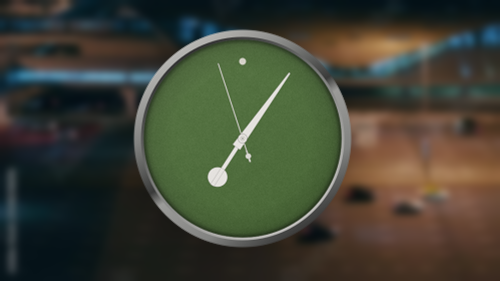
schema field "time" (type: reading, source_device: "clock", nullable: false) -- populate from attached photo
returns 7:05:57
